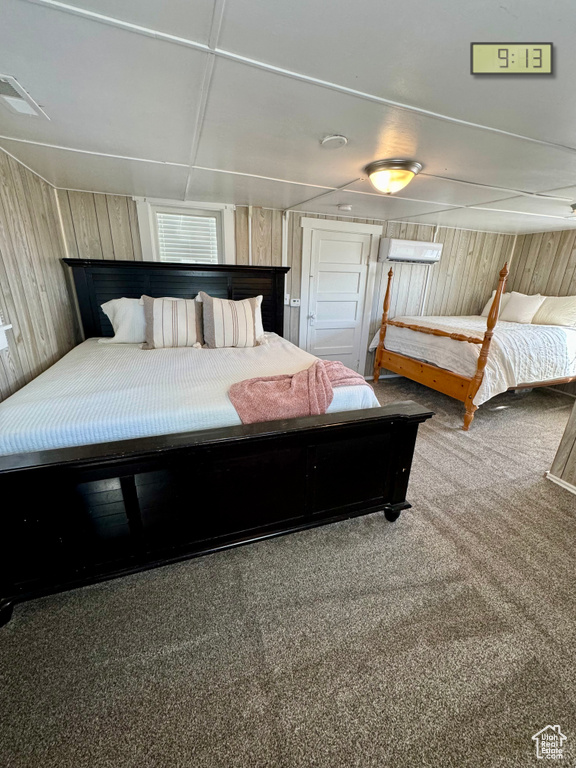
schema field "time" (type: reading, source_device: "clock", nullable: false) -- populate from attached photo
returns 9:13
